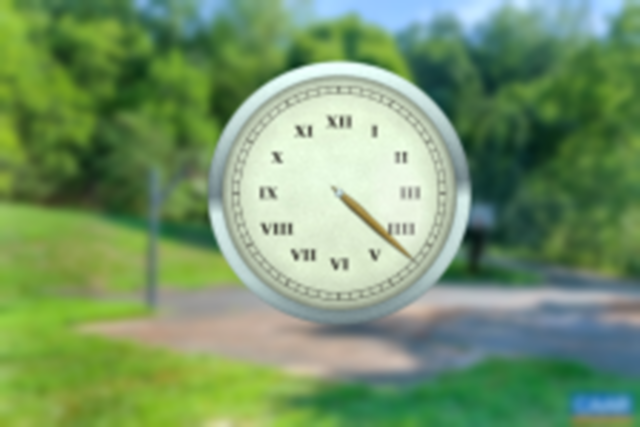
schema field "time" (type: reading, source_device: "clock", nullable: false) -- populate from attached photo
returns 4:22
